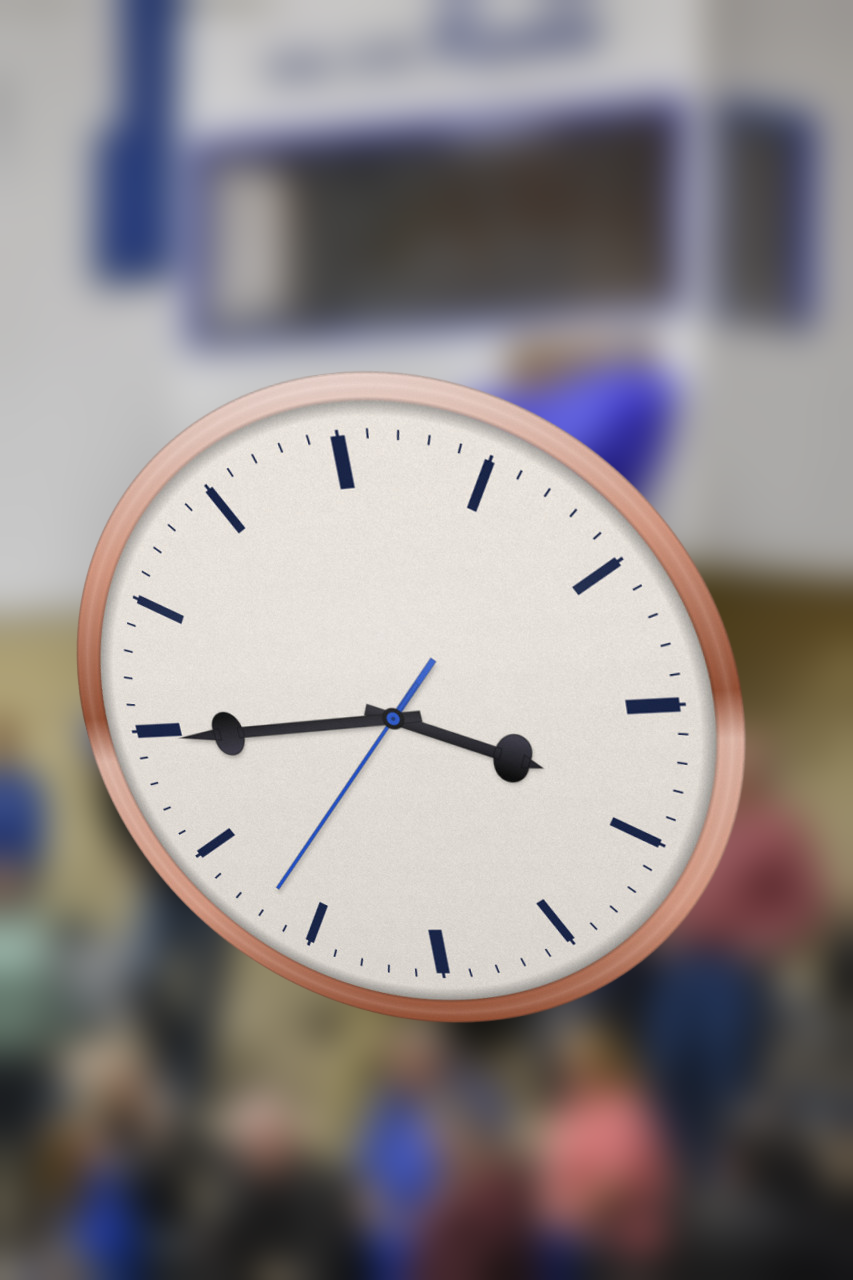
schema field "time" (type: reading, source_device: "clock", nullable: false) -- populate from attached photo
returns 3:44:37
